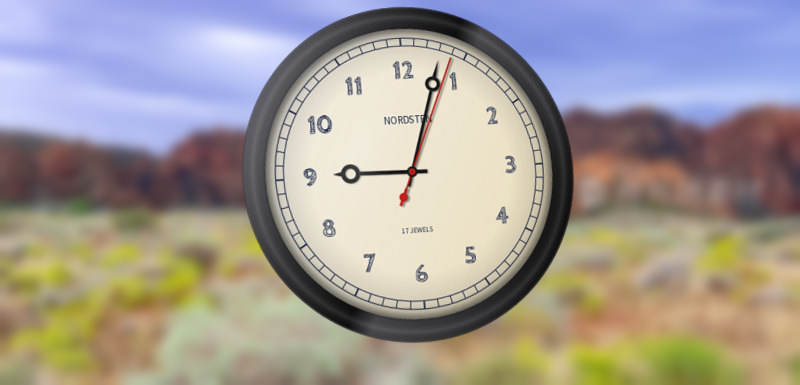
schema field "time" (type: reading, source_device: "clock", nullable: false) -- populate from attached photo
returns 9:03:04
